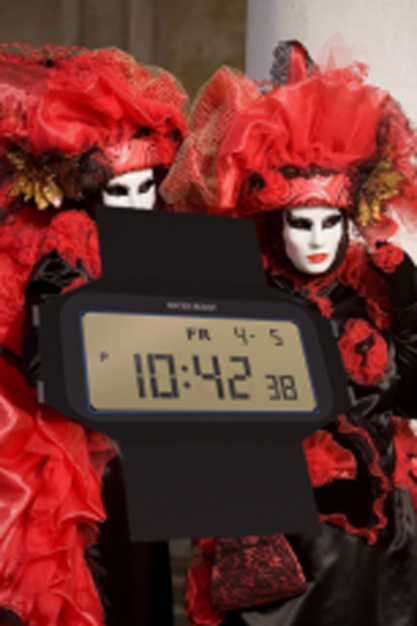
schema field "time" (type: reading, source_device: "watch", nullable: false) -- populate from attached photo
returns 10:42:38
